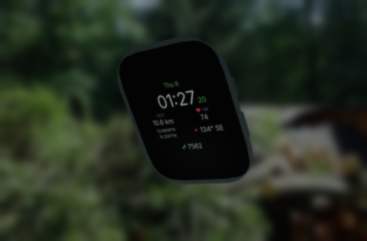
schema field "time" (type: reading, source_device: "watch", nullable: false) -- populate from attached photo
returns 1:27
